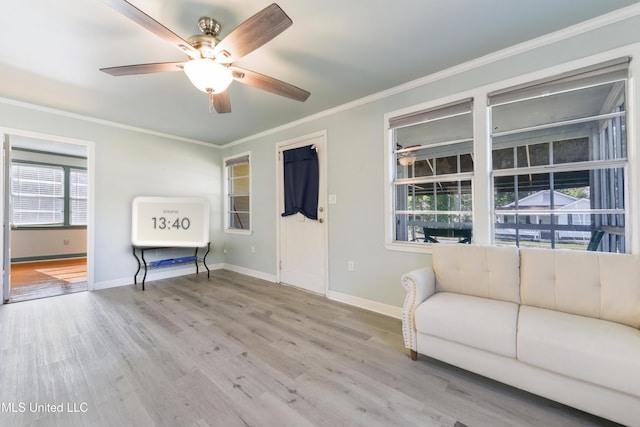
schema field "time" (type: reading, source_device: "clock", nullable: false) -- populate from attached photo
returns 13:40
